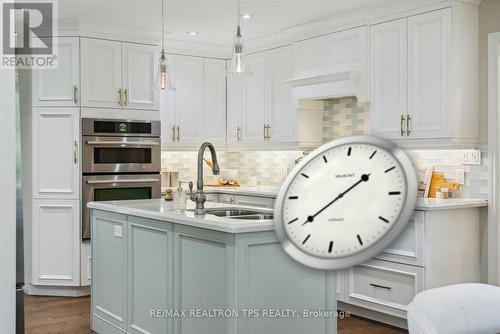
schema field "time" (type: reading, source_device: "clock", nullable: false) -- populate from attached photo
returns 1:38
